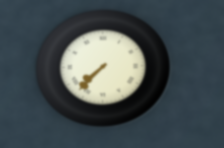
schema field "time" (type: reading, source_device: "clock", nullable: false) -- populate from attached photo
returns 7:37
